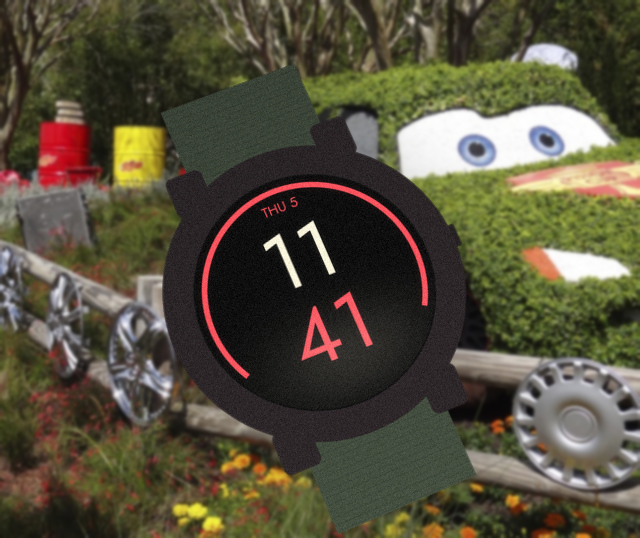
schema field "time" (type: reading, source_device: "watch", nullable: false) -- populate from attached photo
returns 11:41
